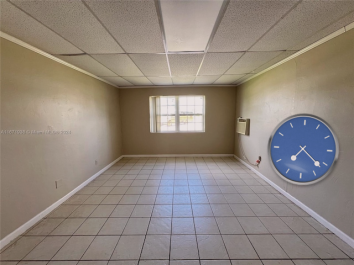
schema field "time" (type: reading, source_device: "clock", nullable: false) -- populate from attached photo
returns 7:22
